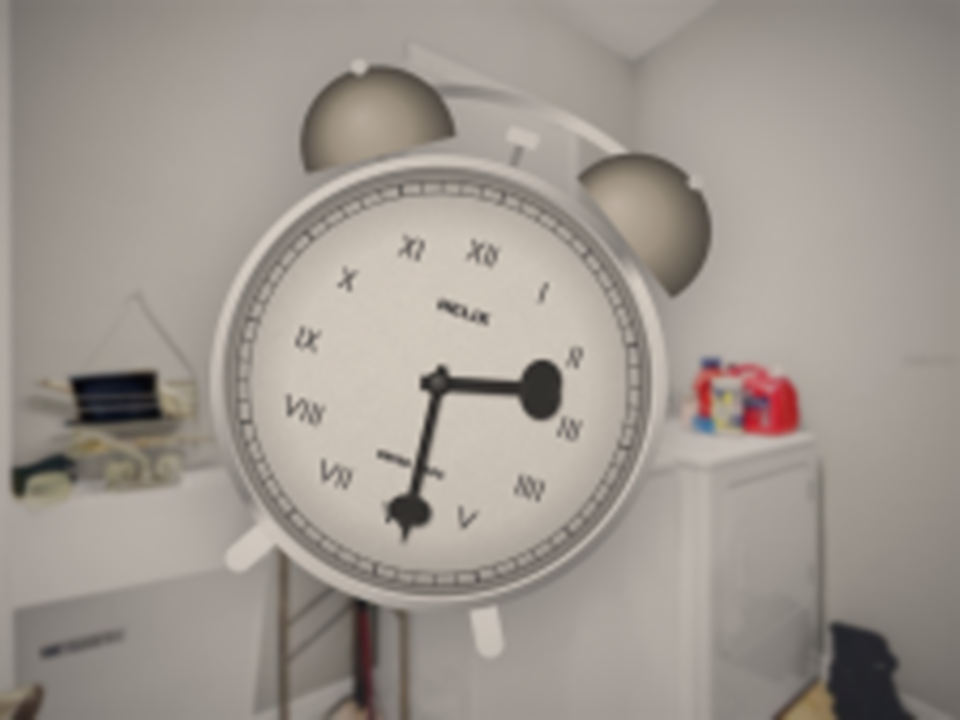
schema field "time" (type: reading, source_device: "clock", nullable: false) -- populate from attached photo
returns 2:29
